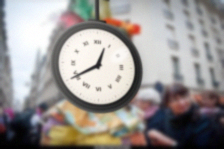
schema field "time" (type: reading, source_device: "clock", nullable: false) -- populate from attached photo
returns 12:40
